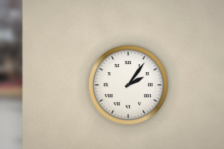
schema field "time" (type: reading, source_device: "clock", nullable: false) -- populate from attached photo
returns 2:06
